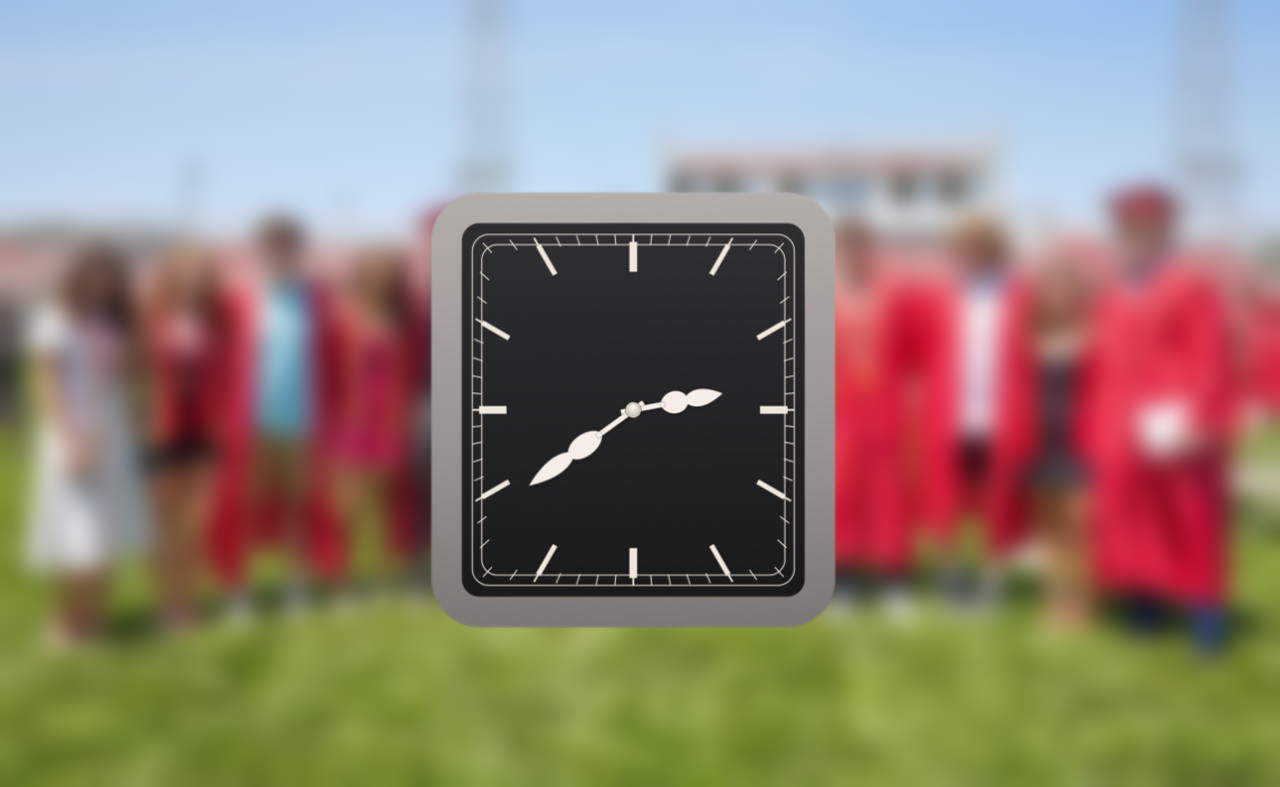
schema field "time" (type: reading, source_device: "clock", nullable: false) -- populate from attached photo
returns 2:39
